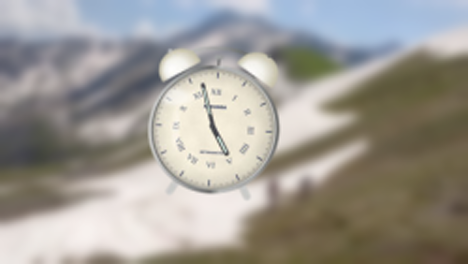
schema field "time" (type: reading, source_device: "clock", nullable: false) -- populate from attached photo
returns 4:57
